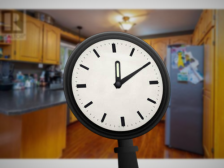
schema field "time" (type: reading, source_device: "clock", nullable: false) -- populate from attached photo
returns 12:10
